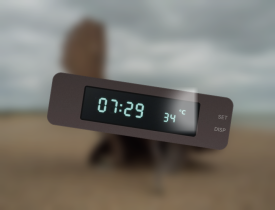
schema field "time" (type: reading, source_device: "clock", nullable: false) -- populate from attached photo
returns 7:29
